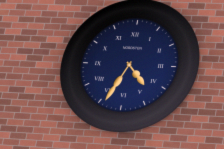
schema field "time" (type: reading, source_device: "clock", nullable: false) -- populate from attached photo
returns 4:34
